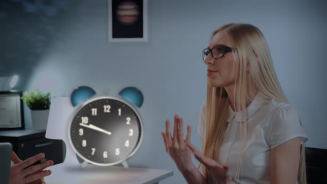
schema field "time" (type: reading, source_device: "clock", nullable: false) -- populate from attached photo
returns 9:48
